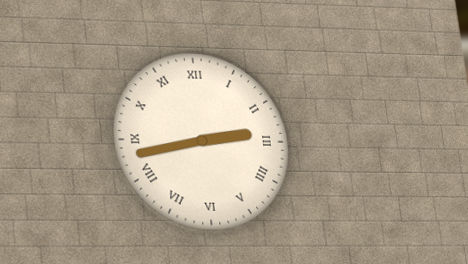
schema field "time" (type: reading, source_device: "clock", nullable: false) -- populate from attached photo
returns 2:43
